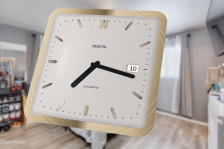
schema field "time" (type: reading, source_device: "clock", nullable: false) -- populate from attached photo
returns 7:17
